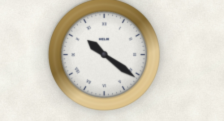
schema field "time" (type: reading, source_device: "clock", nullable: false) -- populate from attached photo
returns 10:21
